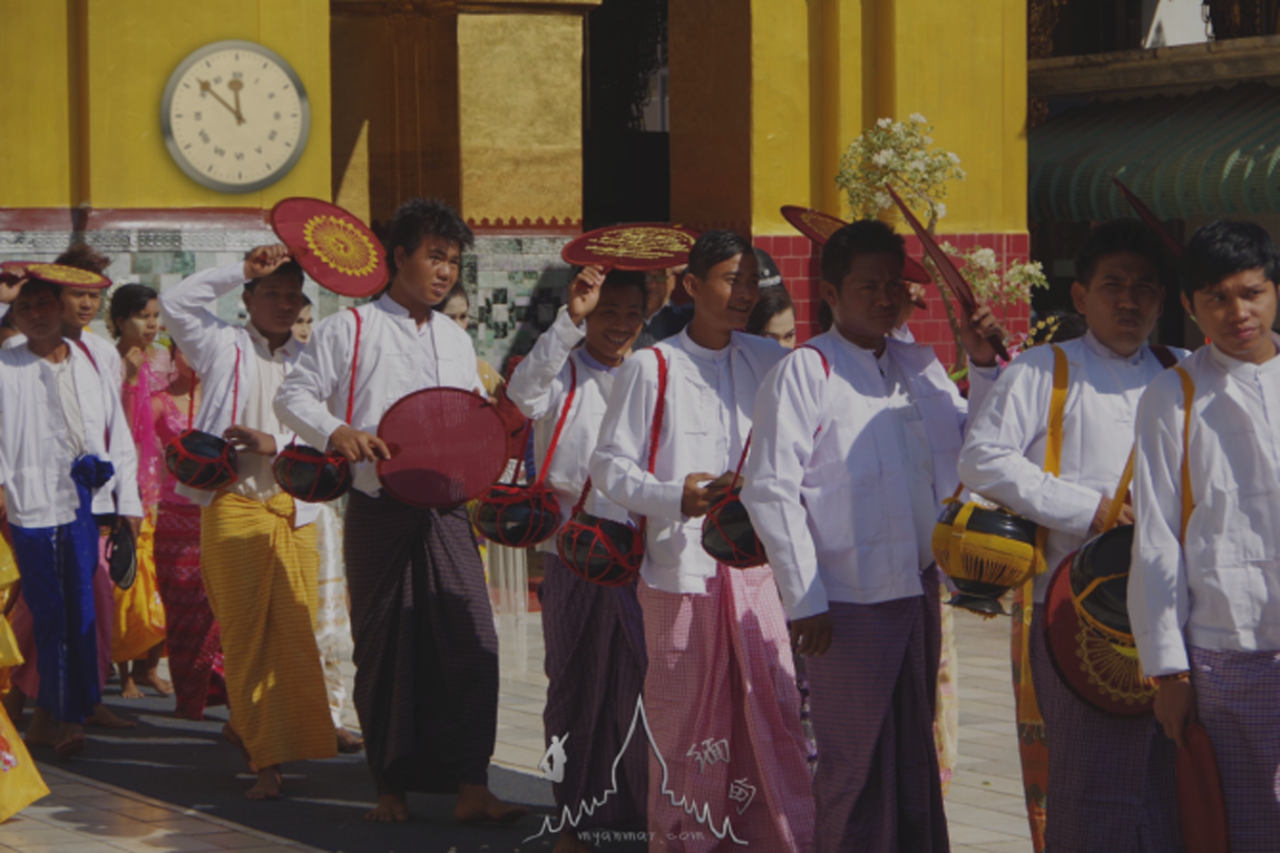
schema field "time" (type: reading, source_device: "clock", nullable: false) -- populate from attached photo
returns 11:52
